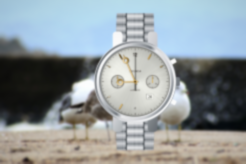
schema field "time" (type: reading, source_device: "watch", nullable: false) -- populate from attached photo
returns 8:56
